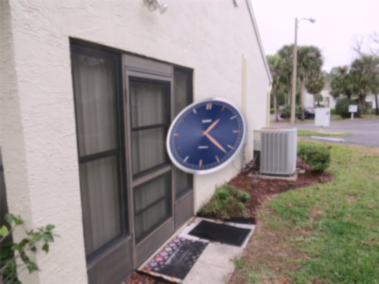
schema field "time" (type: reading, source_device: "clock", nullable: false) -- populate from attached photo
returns 1:22
